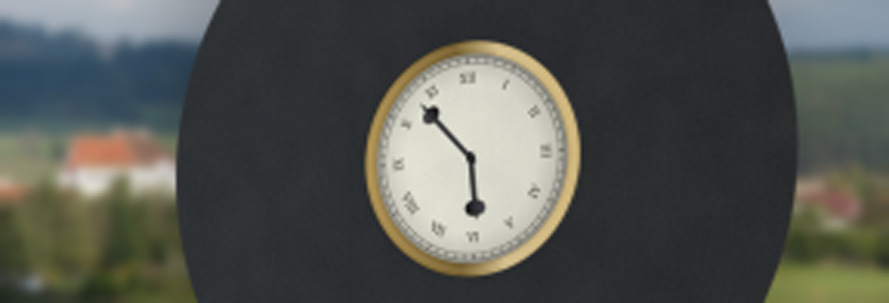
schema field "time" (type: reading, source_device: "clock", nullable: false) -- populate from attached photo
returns 5:53
